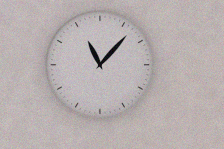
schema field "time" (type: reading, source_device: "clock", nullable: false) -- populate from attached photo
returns 11:07
